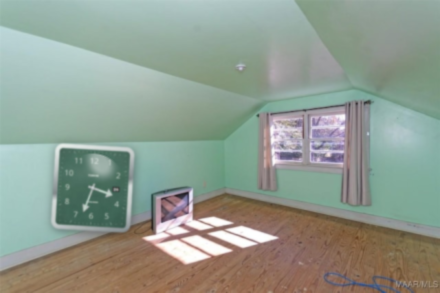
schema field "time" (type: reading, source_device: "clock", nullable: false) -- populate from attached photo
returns 3:33
